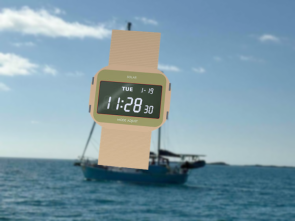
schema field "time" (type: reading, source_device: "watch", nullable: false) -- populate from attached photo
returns 11:28:30
